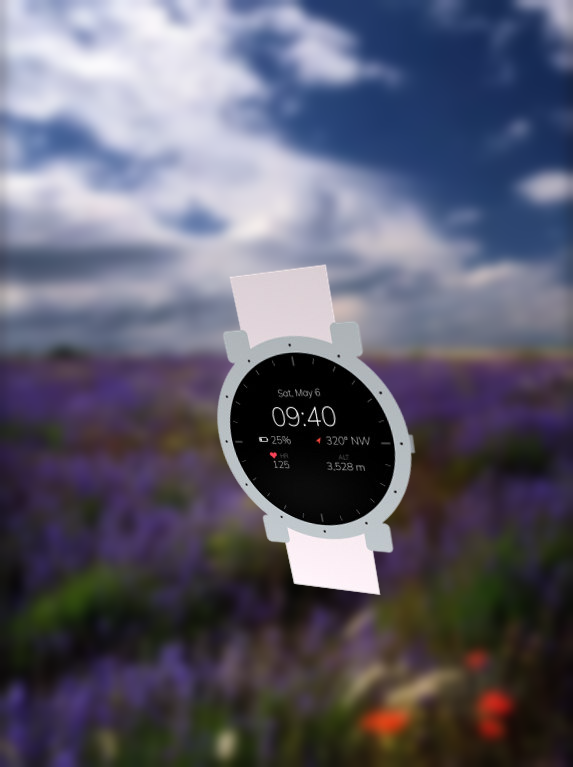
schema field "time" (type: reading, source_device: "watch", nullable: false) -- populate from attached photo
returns 9:40
